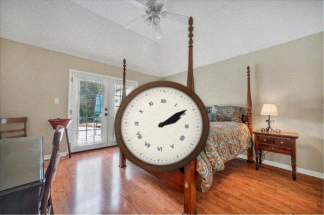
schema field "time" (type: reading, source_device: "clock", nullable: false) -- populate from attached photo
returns 2:09
